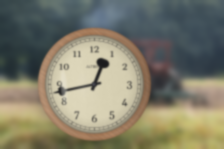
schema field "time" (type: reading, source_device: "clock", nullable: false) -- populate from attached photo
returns 12:43
